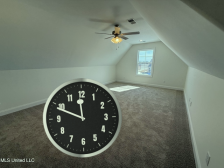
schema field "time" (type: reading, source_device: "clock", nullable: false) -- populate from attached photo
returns 11:49
